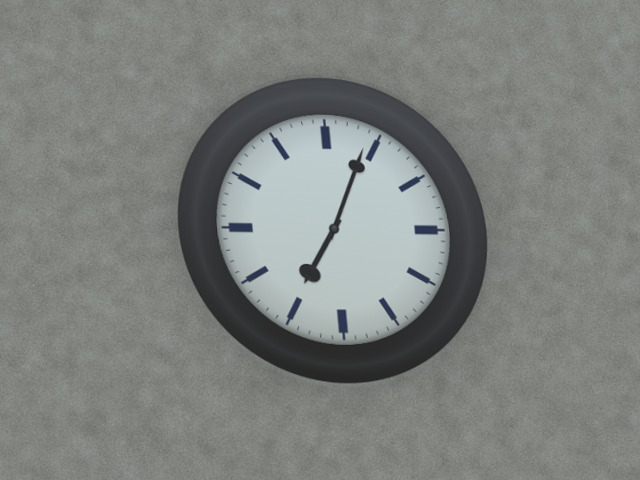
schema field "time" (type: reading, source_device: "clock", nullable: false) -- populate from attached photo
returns 7:04
